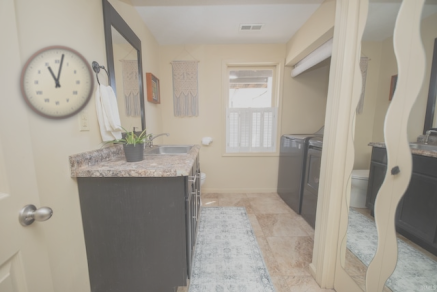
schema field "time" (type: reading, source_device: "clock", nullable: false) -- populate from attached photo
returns 11:02
